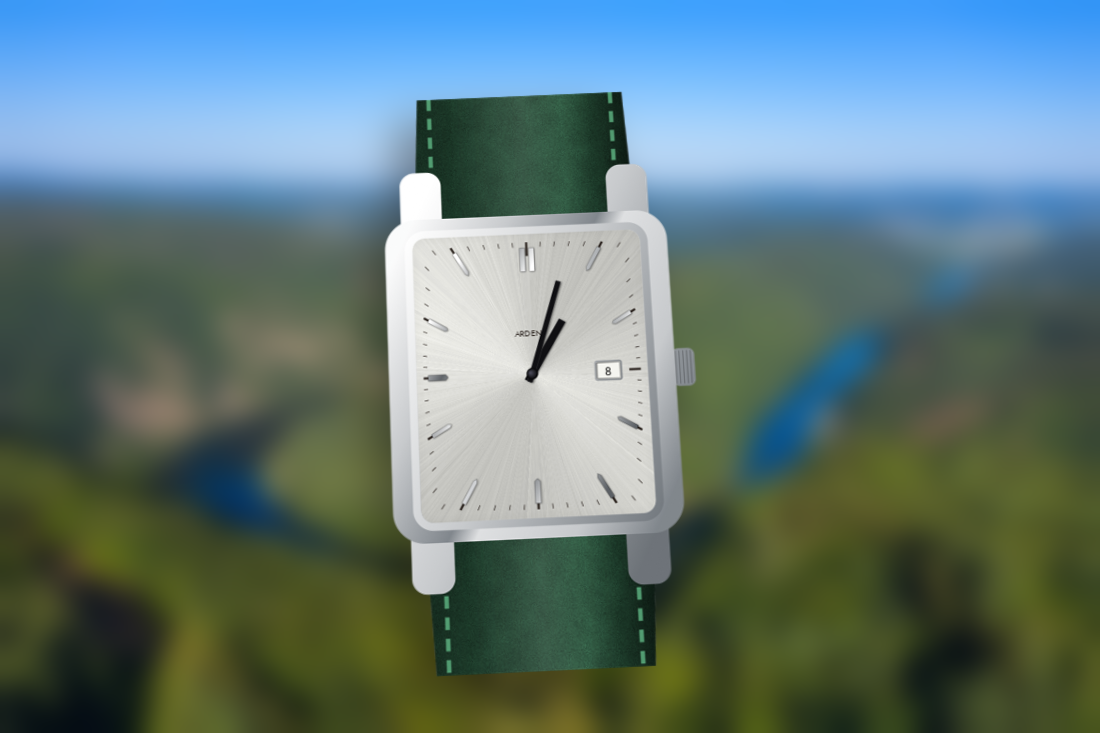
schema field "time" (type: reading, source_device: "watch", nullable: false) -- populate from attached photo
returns 1:03
